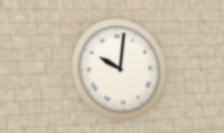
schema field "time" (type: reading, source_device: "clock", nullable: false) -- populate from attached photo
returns 10:02
